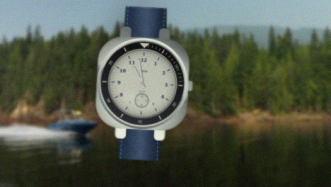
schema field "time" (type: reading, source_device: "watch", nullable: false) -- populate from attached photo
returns 10:58
